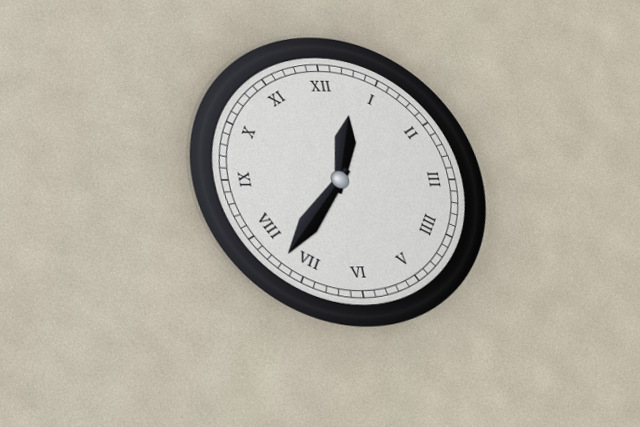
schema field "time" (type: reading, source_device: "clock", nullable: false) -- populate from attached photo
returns 12:37
